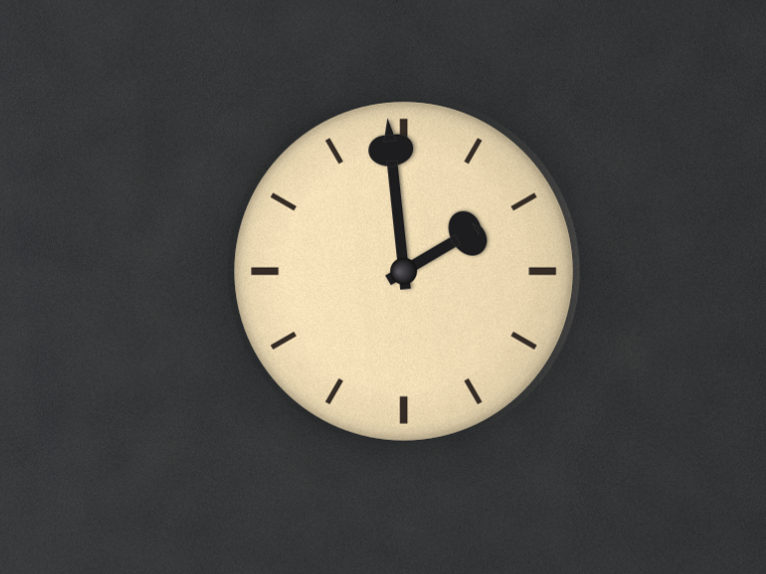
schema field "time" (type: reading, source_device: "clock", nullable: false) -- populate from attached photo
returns 1:59
